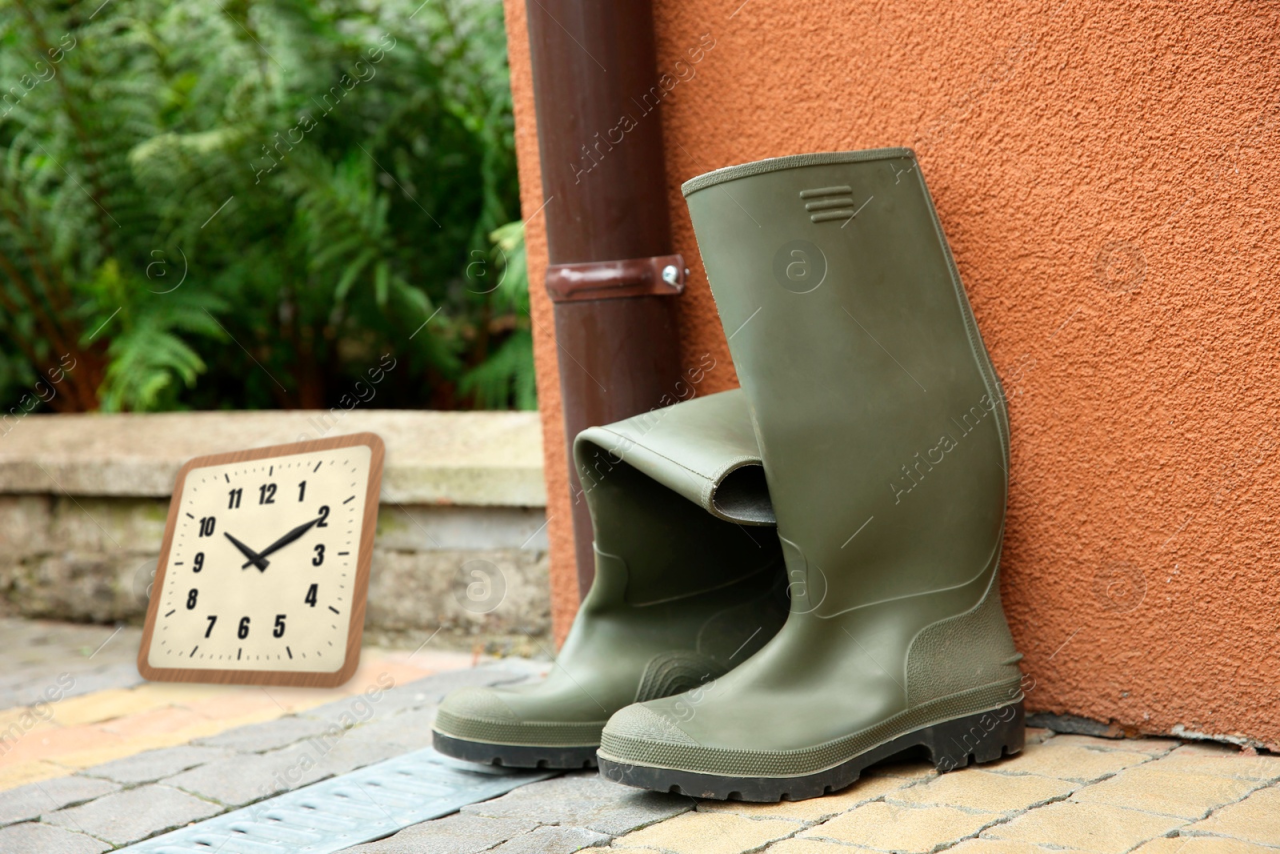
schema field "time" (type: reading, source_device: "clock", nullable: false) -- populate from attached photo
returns 10:10
